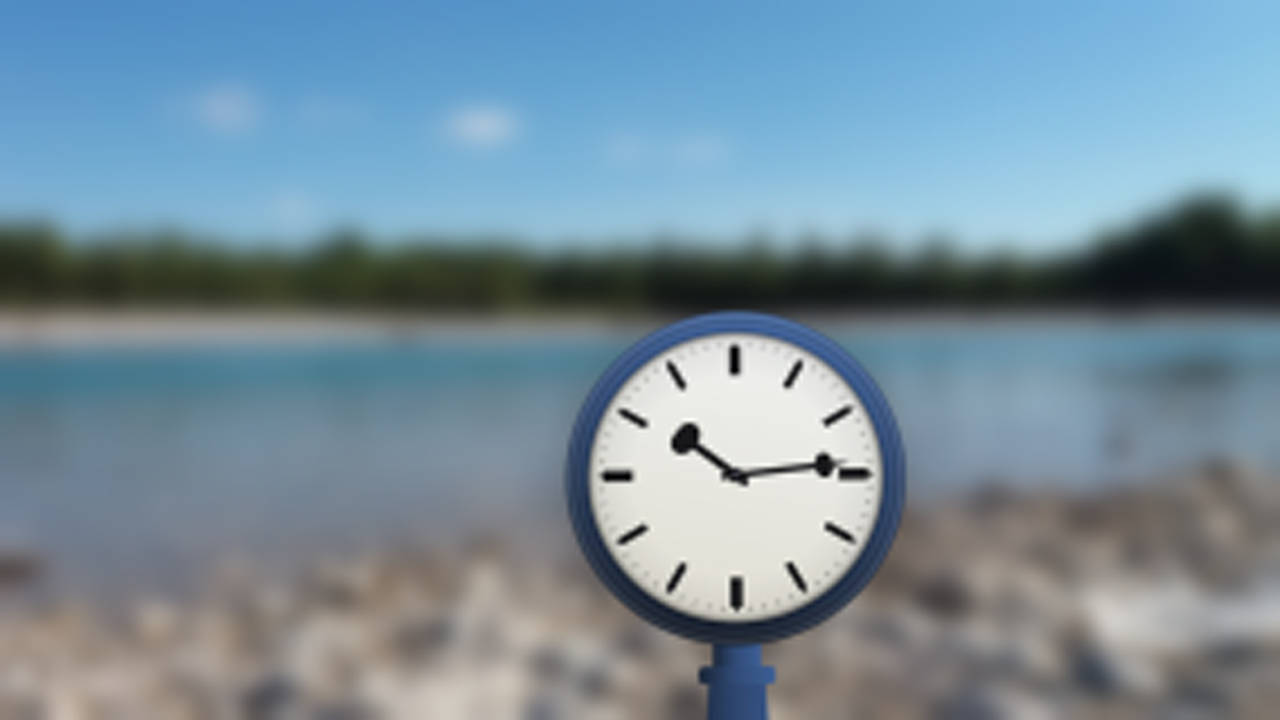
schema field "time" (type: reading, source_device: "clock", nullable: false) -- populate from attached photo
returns 10:14
